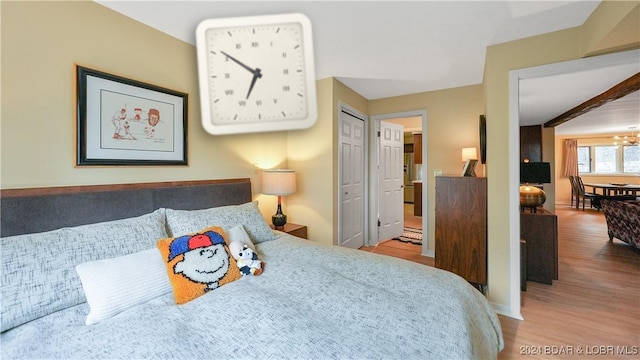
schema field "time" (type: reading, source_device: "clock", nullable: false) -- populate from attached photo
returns 6:51
